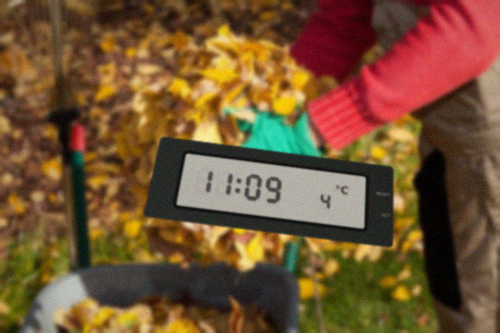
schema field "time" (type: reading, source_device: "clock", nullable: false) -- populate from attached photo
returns 11:09
